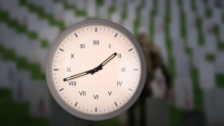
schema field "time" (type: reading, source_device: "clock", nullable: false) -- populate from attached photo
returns 1:42
